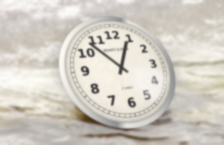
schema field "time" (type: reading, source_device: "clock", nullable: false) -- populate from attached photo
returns 12:53
